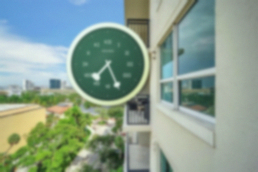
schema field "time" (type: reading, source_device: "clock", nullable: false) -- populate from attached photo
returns 7:26
